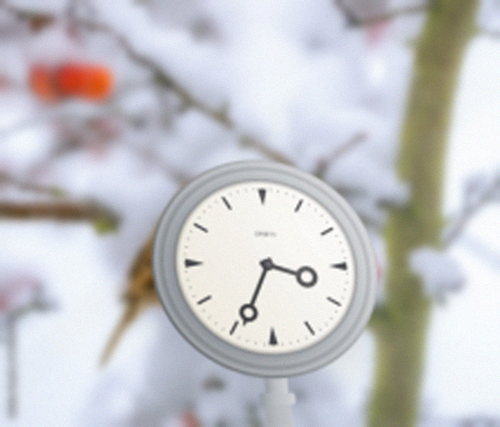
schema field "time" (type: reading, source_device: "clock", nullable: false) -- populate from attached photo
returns 3:34
